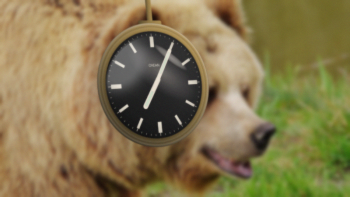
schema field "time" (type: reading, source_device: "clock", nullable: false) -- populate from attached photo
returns 7:05
